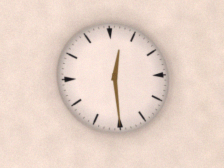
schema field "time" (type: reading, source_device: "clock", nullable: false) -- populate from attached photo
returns 12:30
